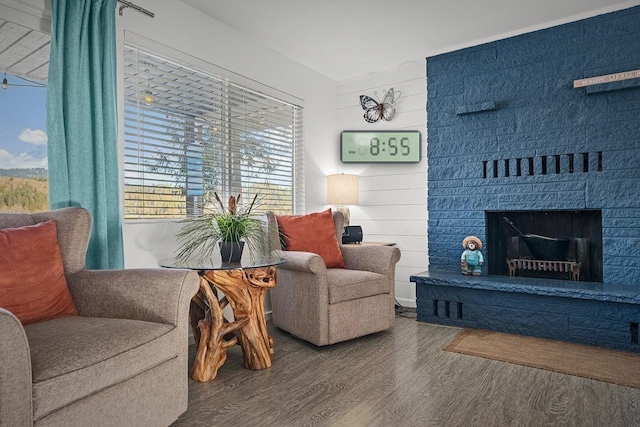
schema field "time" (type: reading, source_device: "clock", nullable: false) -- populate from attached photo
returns 8:55
